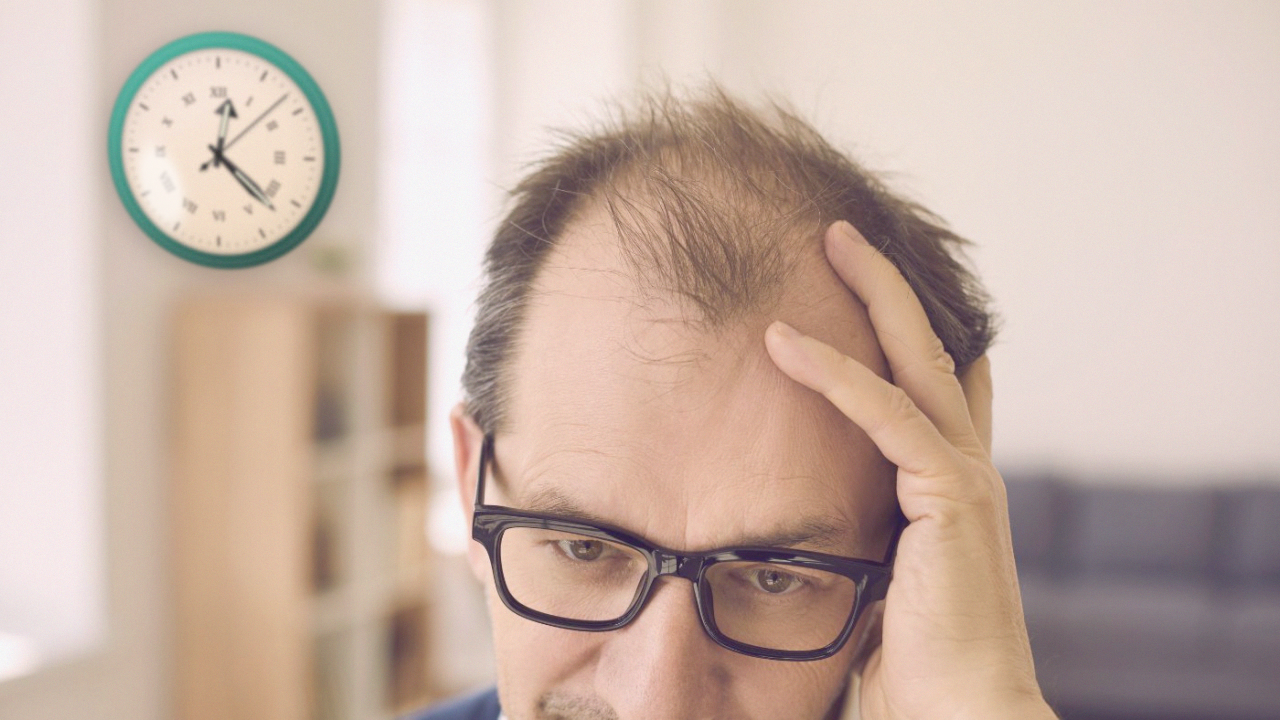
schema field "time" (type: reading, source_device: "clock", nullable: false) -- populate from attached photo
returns 12:22:08
